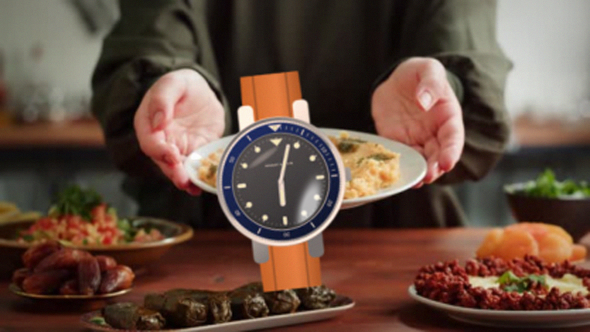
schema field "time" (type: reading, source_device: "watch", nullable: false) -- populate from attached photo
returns 6:03
